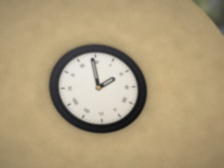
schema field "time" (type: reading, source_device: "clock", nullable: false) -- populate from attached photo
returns 1:59
